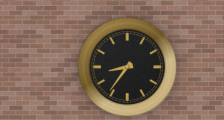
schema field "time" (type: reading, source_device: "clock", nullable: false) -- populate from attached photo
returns 8:36
